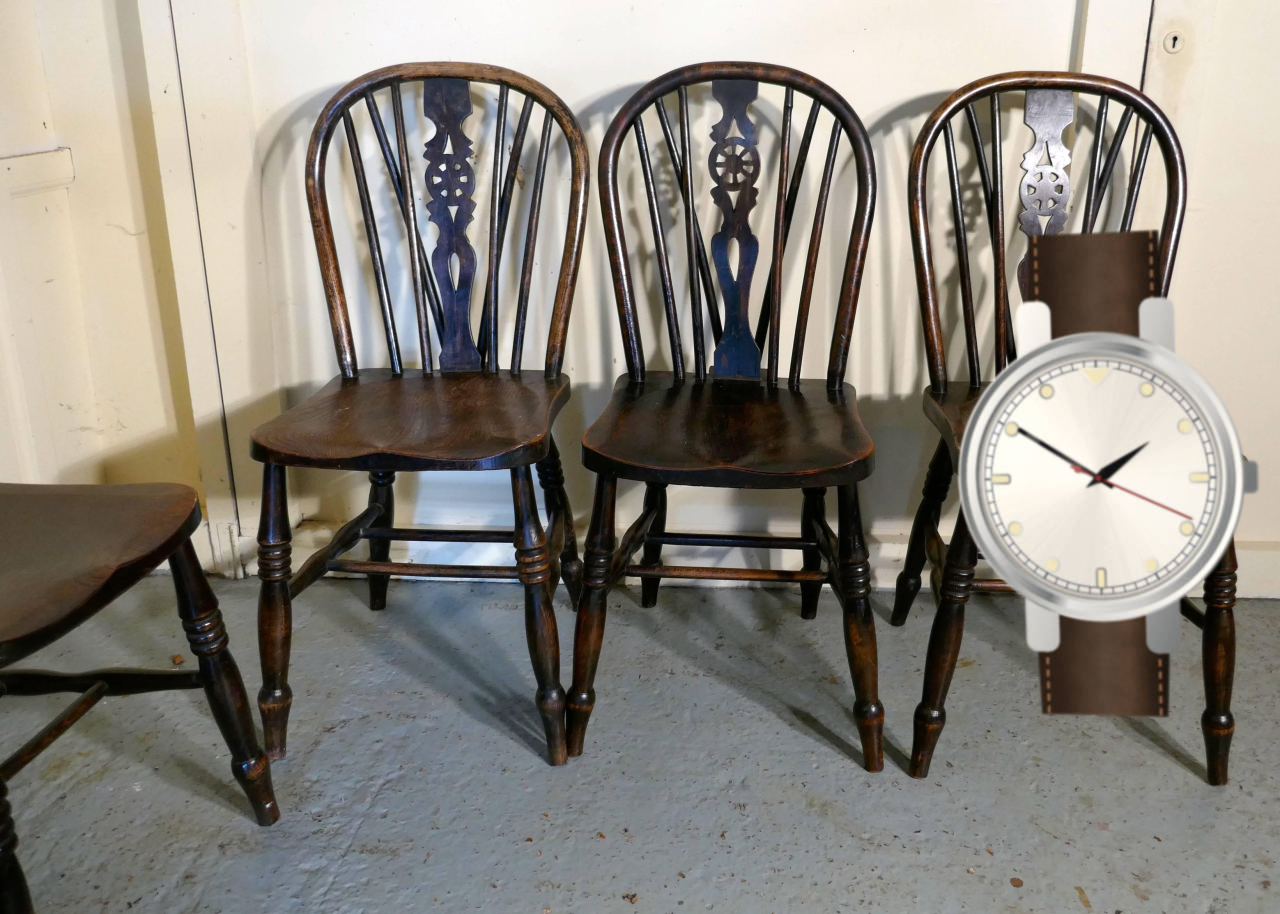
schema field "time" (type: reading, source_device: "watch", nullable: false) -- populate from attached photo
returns 1:50:19
